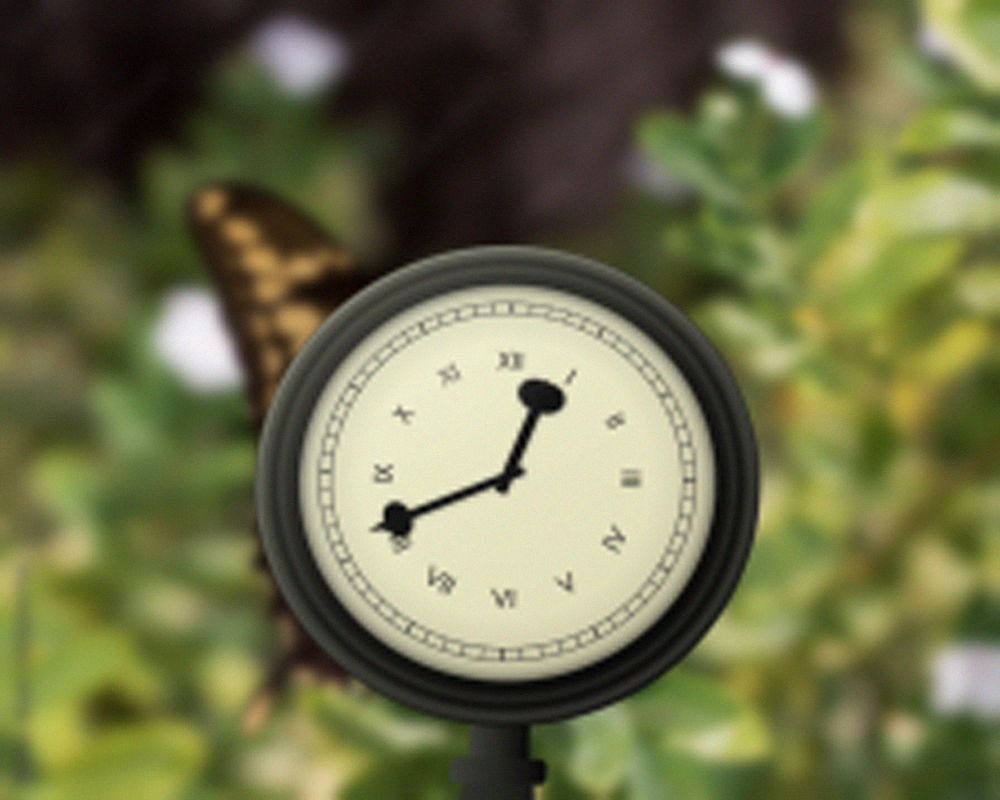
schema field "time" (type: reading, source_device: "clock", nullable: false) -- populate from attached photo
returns 12:41
